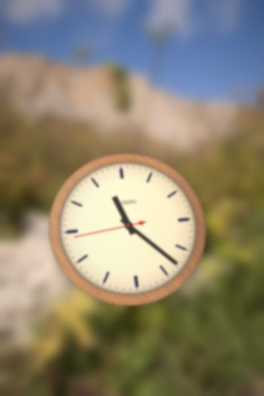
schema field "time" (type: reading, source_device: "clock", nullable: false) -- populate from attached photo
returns 11:22:44
